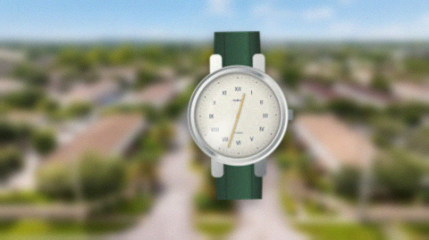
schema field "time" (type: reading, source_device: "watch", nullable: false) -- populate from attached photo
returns 12:33
